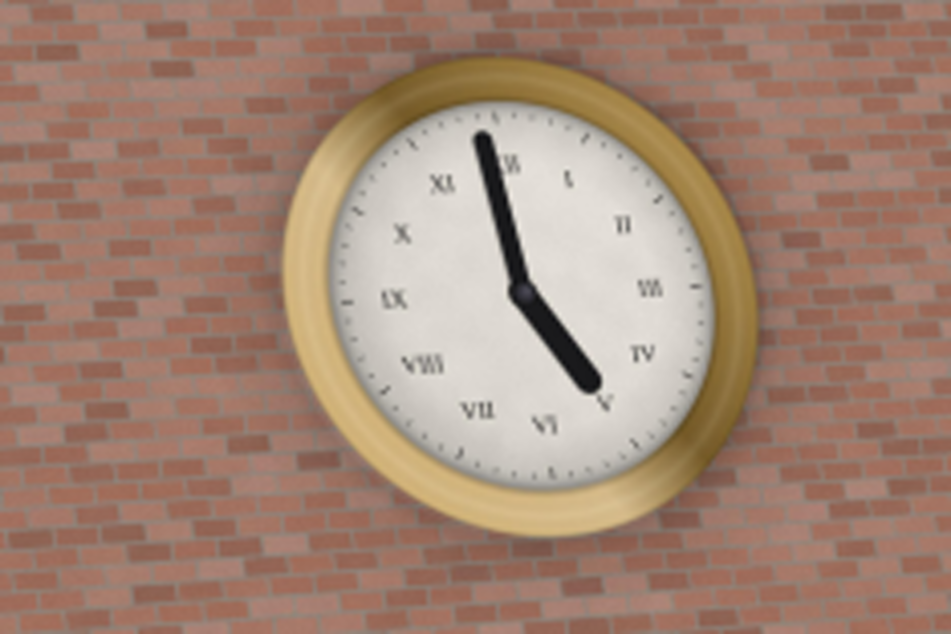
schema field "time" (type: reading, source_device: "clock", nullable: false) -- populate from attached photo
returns 4:59
